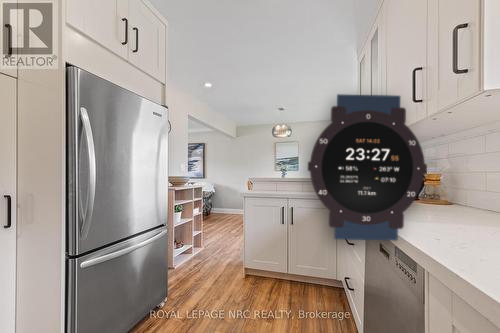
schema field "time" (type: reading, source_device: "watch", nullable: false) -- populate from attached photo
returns 23:27
